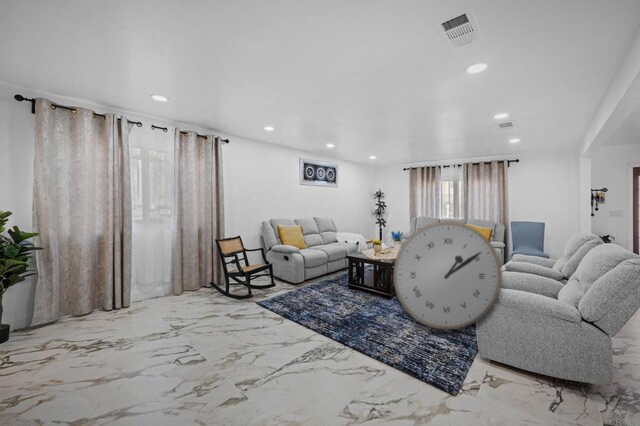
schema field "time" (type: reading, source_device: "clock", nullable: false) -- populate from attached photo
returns 1:09
